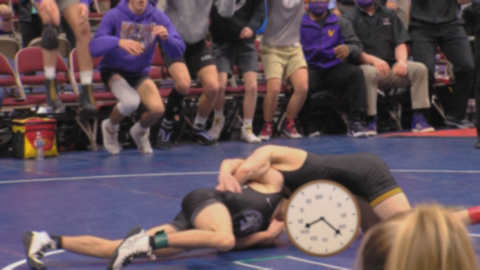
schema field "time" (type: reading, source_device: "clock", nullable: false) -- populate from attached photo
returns 8:23
